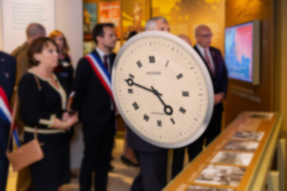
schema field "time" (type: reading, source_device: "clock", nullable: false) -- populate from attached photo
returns 4:48
